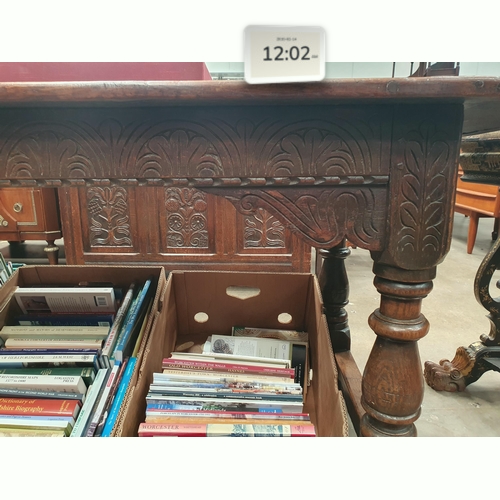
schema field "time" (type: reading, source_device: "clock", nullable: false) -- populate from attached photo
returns 12:02
